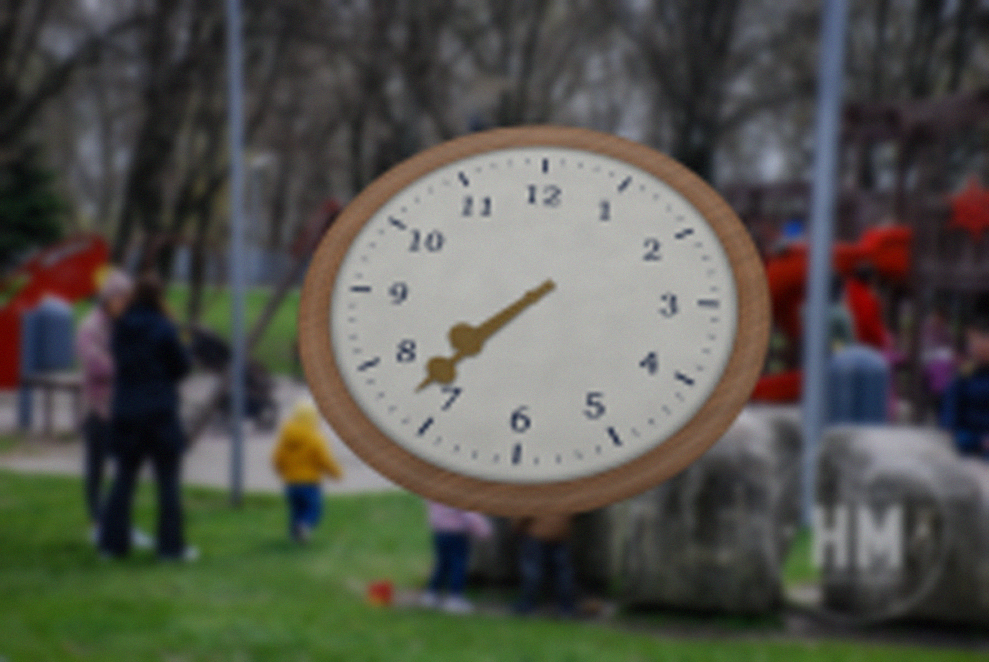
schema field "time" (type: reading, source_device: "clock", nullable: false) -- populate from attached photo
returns 7:37
